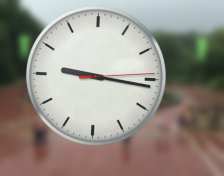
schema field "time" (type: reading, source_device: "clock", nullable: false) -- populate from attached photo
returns 9:16:14
